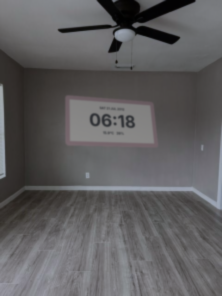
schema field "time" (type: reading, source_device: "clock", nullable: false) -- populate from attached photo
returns 6:18
